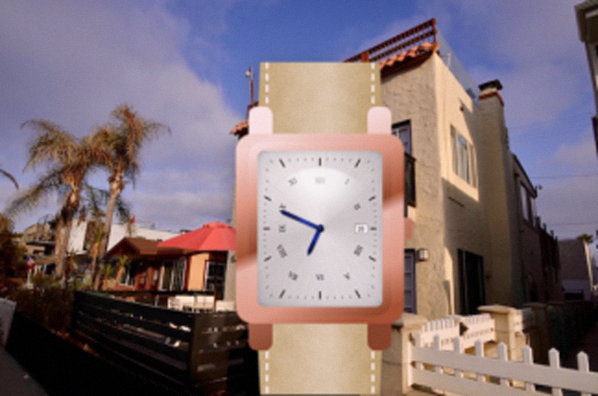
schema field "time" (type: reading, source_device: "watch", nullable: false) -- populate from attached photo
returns 6:49
